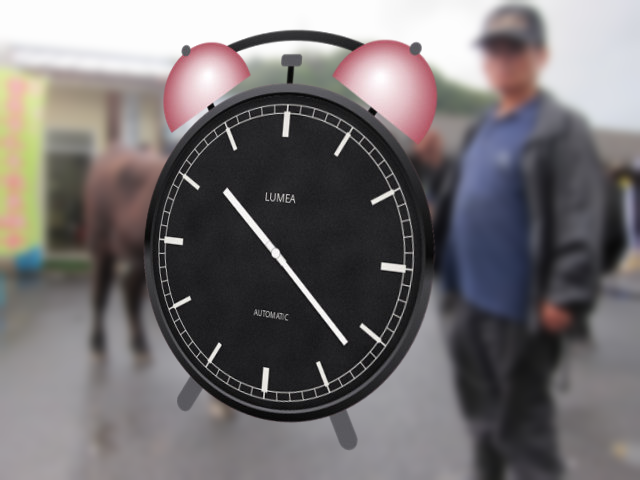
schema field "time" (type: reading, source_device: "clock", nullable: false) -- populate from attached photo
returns 10:22
